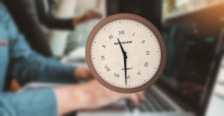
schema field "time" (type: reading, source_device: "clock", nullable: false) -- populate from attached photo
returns 11:31
